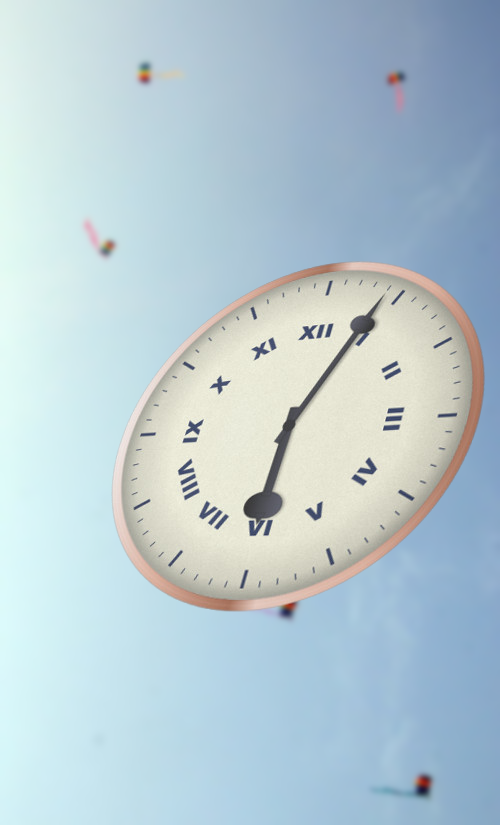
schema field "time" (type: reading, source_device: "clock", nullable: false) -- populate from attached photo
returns 6:04
